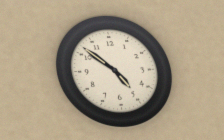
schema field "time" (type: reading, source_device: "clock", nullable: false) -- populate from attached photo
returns 4:52
